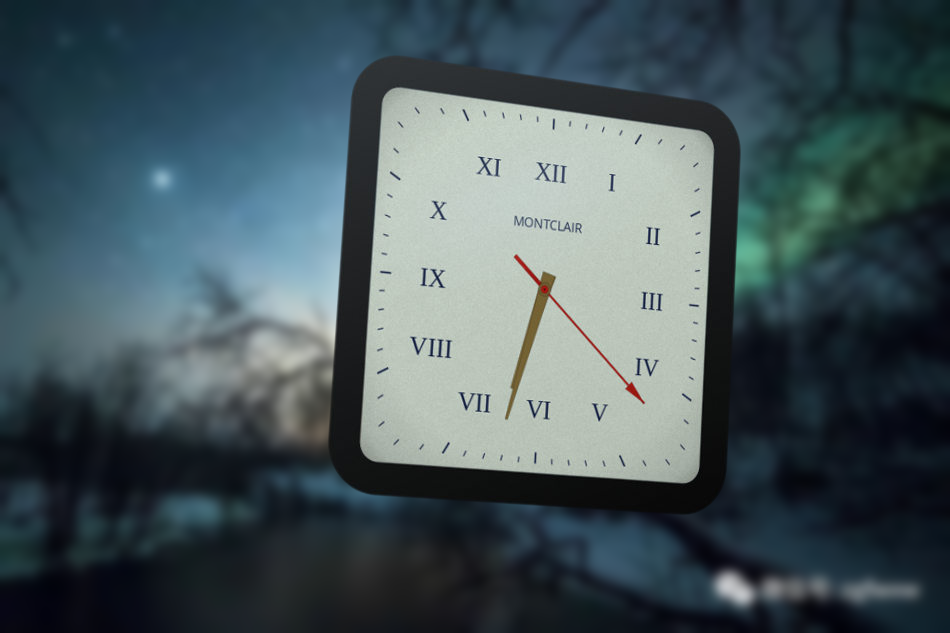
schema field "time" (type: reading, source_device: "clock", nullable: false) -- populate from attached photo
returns 6:32:22
